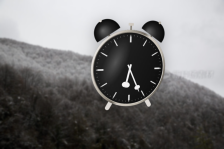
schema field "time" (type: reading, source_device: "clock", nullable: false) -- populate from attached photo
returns 6:26
